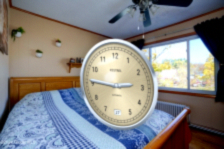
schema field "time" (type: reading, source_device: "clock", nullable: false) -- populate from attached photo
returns 2:46
